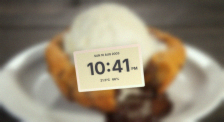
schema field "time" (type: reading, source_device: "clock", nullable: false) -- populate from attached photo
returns 10:41
